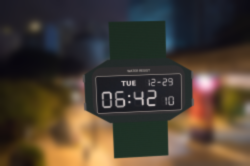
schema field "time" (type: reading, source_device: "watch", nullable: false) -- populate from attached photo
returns 6:42:10
